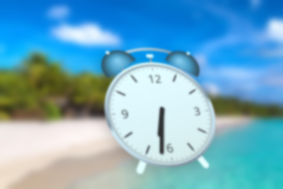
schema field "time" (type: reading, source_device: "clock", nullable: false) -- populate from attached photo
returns 6:32
